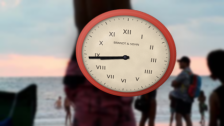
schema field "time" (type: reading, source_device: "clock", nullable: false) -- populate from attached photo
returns 8:44
